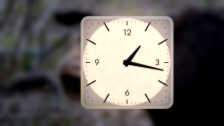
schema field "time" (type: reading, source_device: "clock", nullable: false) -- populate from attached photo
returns 1:17
